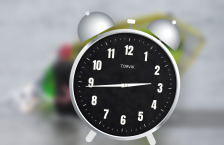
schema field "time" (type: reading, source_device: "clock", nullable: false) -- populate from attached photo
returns 2:44
